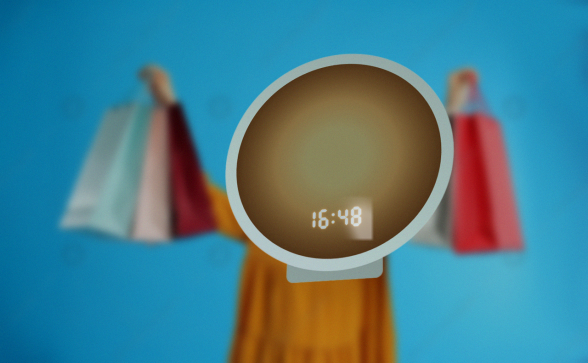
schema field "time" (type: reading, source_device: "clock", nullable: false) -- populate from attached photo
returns 16:48
